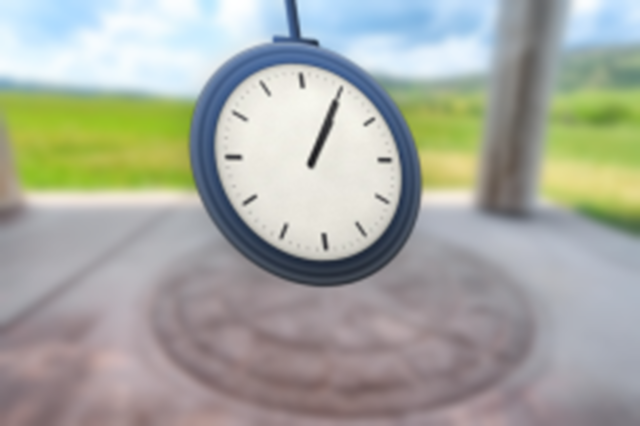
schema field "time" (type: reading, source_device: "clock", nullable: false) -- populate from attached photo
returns 1:05
